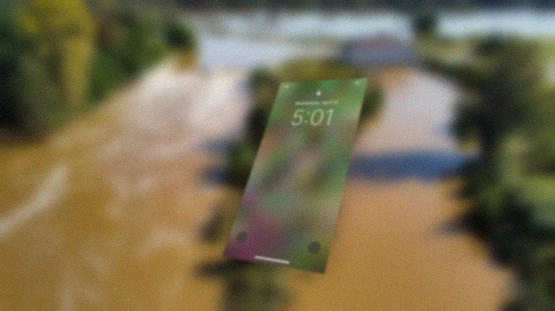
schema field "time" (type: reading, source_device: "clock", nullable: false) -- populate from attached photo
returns 5:01
